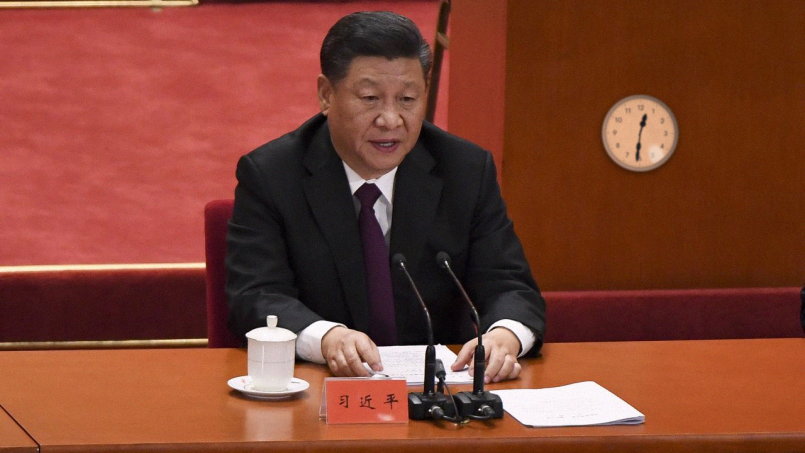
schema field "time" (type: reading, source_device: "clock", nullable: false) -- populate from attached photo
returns 12:31
